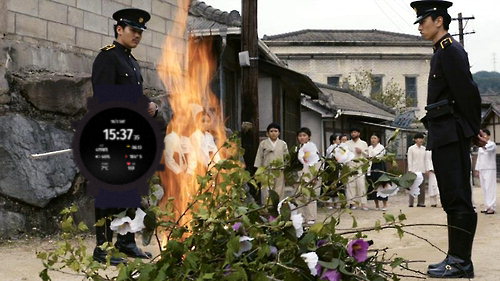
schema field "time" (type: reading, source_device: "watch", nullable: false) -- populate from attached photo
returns 15:37
